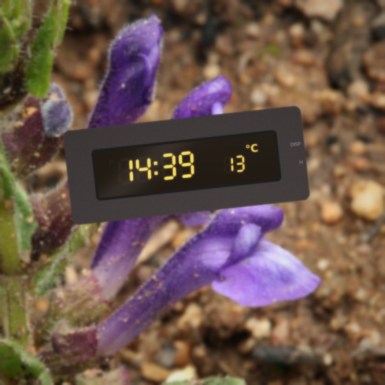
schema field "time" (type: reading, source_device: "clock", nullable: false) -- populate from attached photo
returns 14:39
